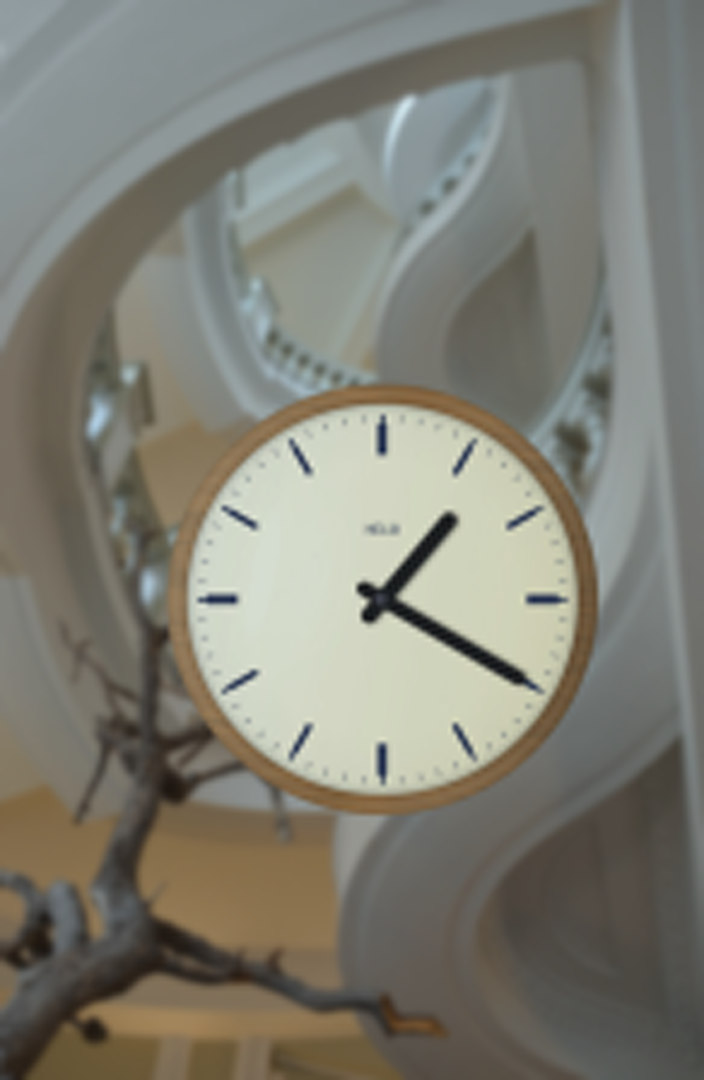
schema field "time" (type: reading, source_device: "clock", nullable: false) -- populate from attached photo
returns 1:20
